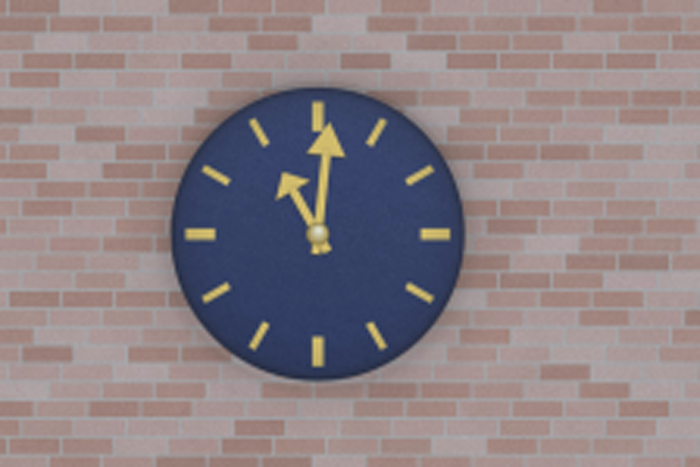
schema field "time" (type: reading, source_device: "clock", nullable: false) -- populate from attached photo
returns 11:01
